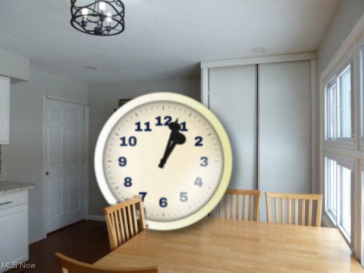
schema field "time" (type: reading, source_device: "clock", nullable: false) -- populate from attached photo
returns 1:03
